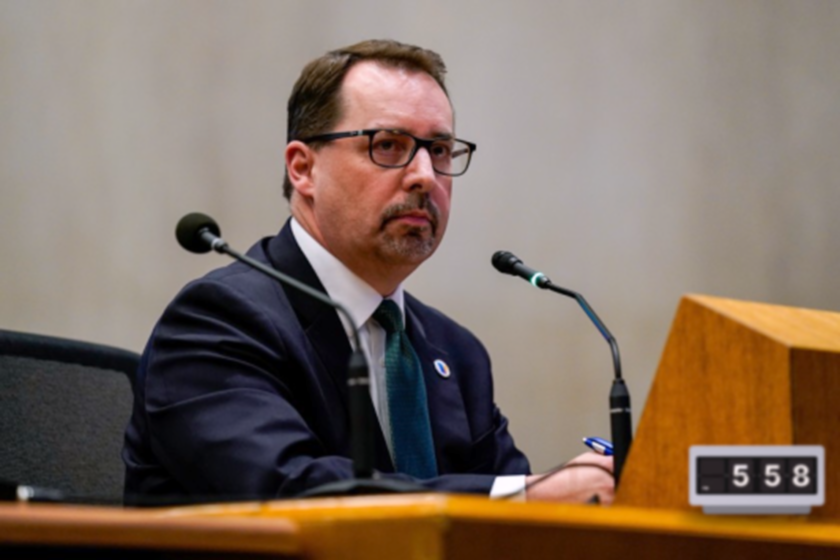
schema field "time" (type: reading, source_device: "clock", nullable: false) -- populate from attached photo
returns 5:58
